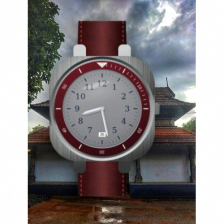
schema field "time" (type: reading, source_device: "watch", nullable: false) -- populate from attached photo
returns 8:28
